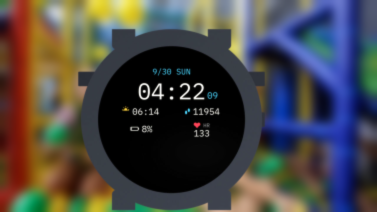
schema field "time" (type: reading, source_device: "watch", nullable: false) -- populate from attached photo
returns 4:22:09
